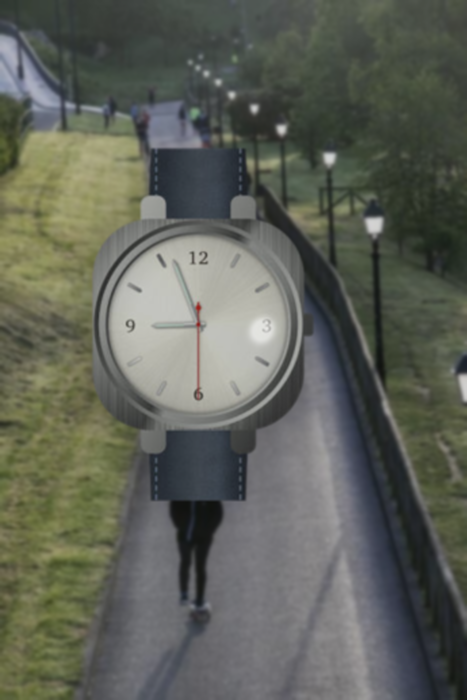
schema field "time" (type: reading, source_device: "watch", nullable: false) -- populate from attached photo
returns 8:56:30
